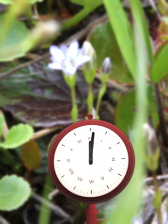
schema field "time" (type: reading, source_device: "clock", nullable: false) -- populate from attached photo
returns 12:01
